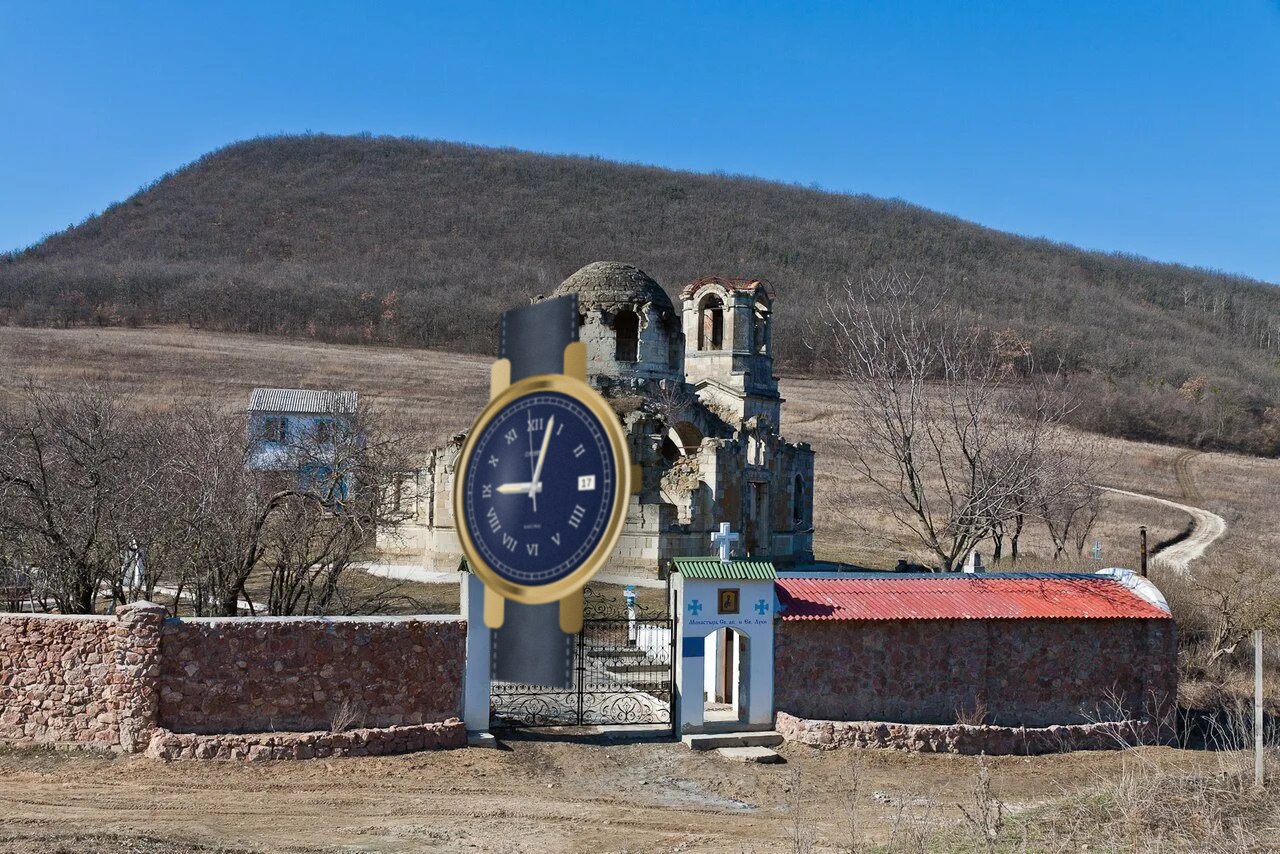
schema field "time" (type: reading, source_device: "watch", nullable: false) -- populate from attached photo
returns 9:02:59
